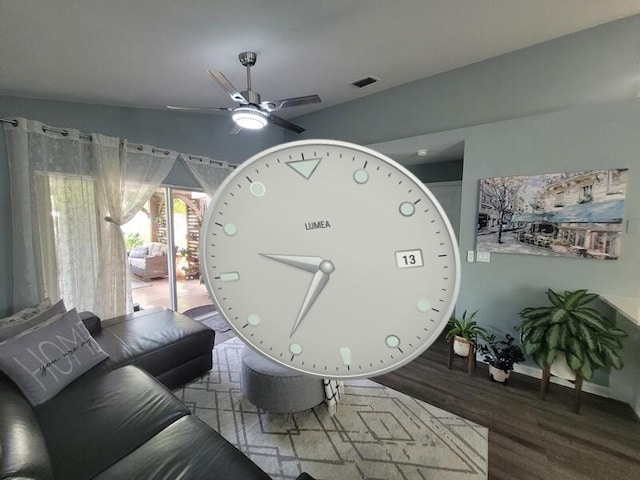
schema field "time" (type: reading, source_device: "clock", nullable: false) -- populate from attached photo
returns 9:36
